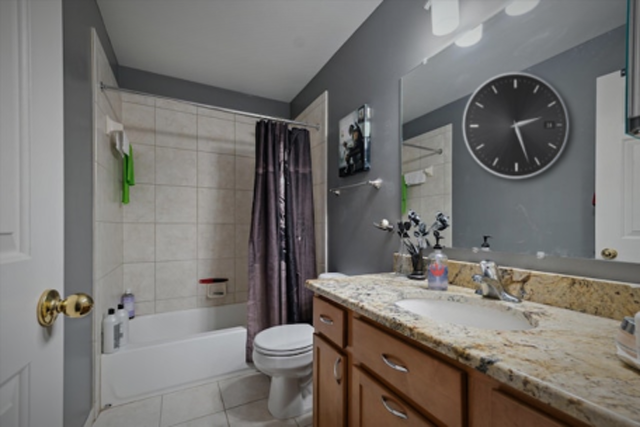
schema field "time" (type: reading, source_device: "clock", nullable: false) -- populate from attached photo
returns 2:27
